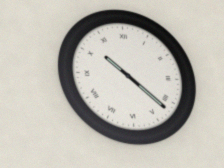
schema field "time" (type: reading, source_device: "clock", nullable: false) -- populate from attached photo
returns 10:22
